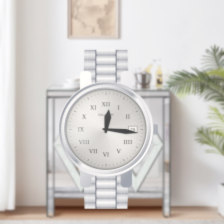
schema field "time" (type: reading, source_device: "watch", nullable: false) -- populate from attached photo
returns 12:16
